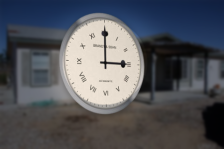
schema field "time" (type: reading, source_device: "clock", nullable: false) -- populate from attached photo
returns 3:00
